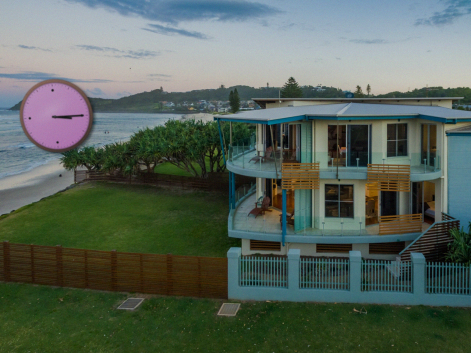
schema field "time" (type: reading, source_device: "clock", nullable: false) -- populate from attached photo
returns 3:15
